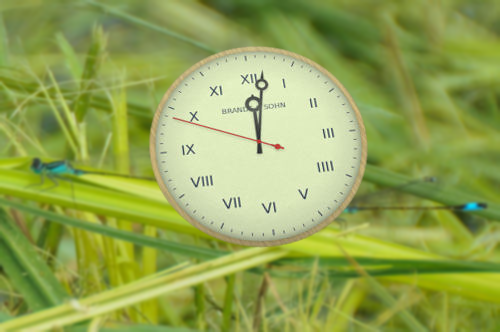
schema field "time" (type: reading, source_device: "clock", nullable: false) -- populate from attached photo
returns 12:01:49
